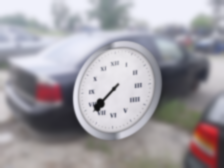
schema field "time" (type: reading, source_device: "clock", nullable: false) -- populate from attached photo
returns 7:38
